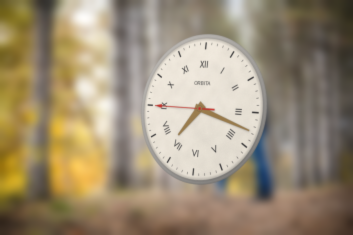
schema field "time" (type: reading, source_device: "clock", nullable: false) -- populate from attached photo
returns 7:17:45
